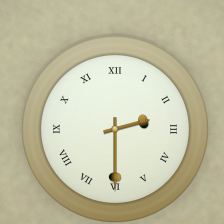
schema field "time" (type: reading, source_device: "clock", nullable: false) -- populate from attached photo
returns 2:30
